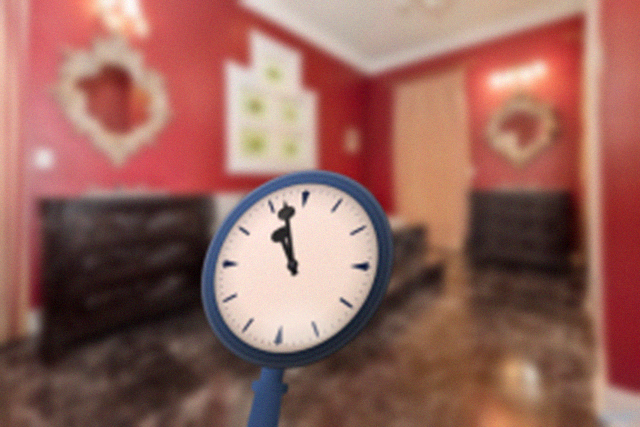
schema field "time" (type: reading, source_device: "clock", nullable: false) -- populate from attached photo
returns 10:57
